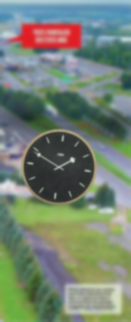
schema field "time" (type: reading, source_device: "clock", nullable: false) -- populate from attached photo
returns 1:49
